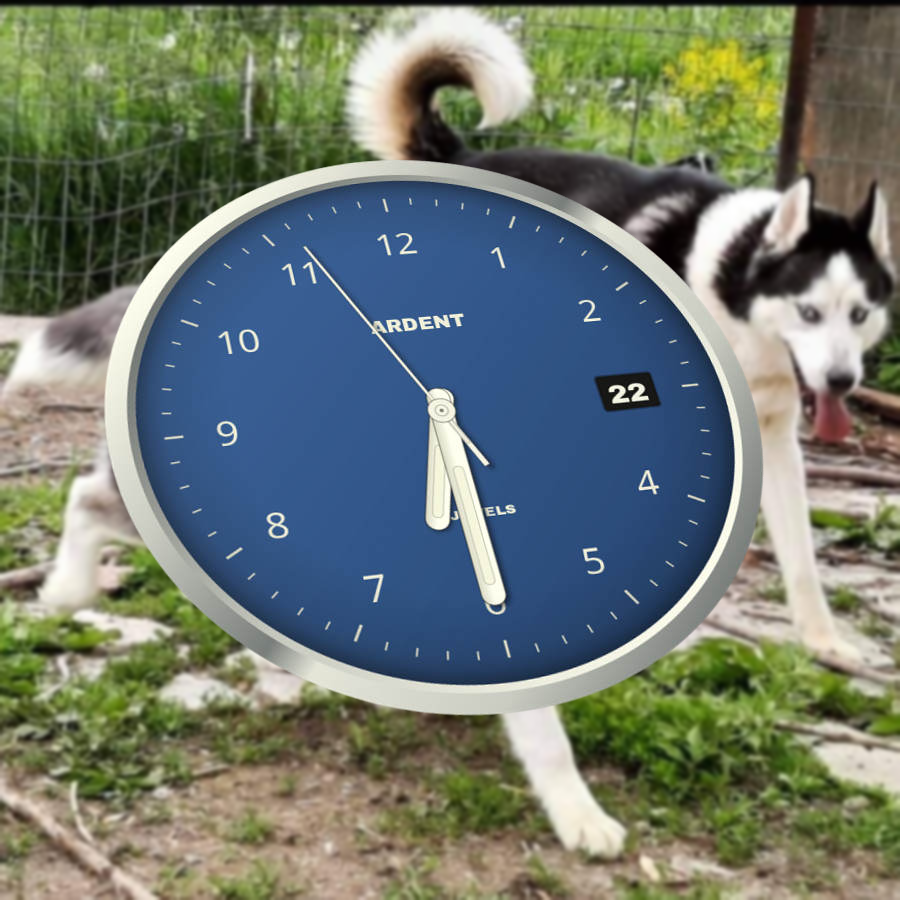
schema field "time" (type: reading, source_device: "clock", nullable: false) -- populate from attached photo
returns 6:29:56
